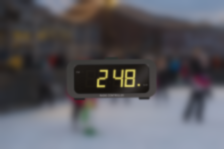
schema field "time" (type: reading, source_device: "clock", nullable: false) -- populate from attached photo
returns 2:48
